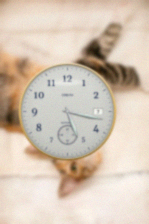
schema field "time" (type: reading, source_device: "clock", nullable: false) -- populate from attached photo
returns 5:17
